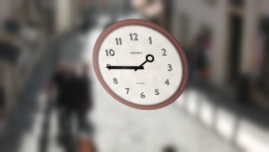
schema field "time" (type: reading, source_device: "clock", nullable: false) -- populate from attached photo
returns 1:45
